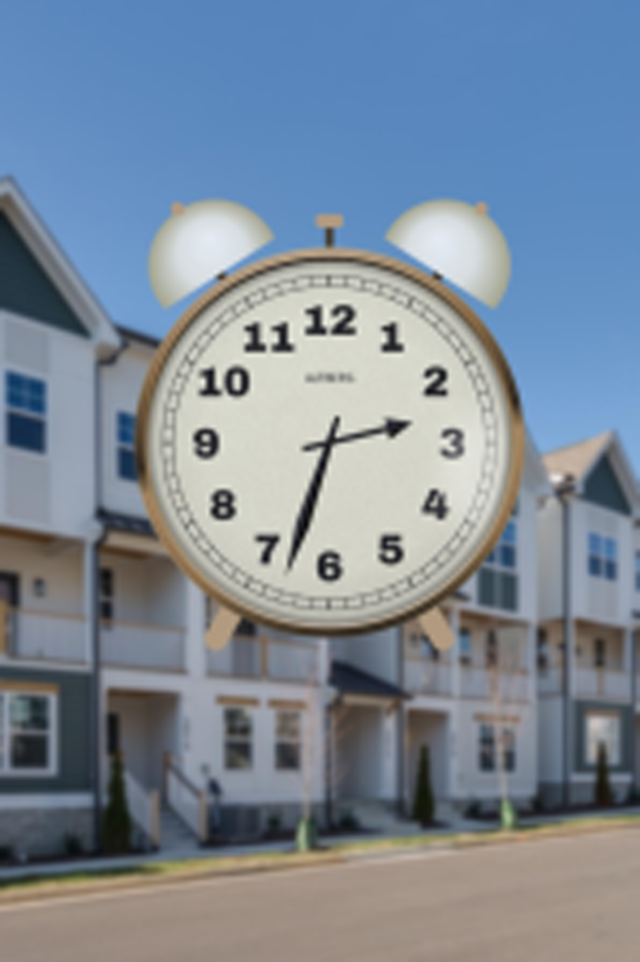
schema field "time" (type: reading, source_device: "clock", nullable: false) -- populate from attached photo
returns 2:33
